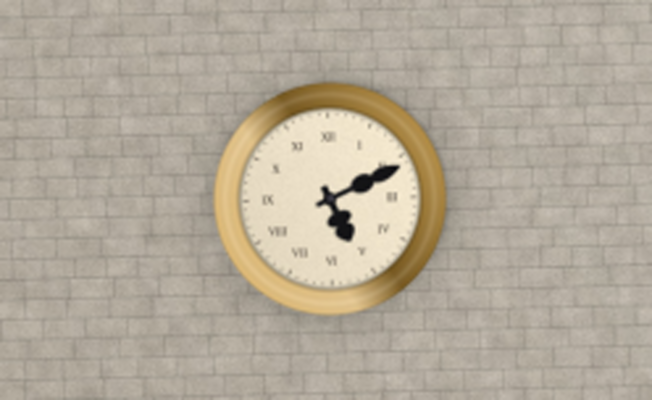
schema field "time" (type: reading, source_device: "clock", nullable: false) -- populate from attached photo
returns 5:11
